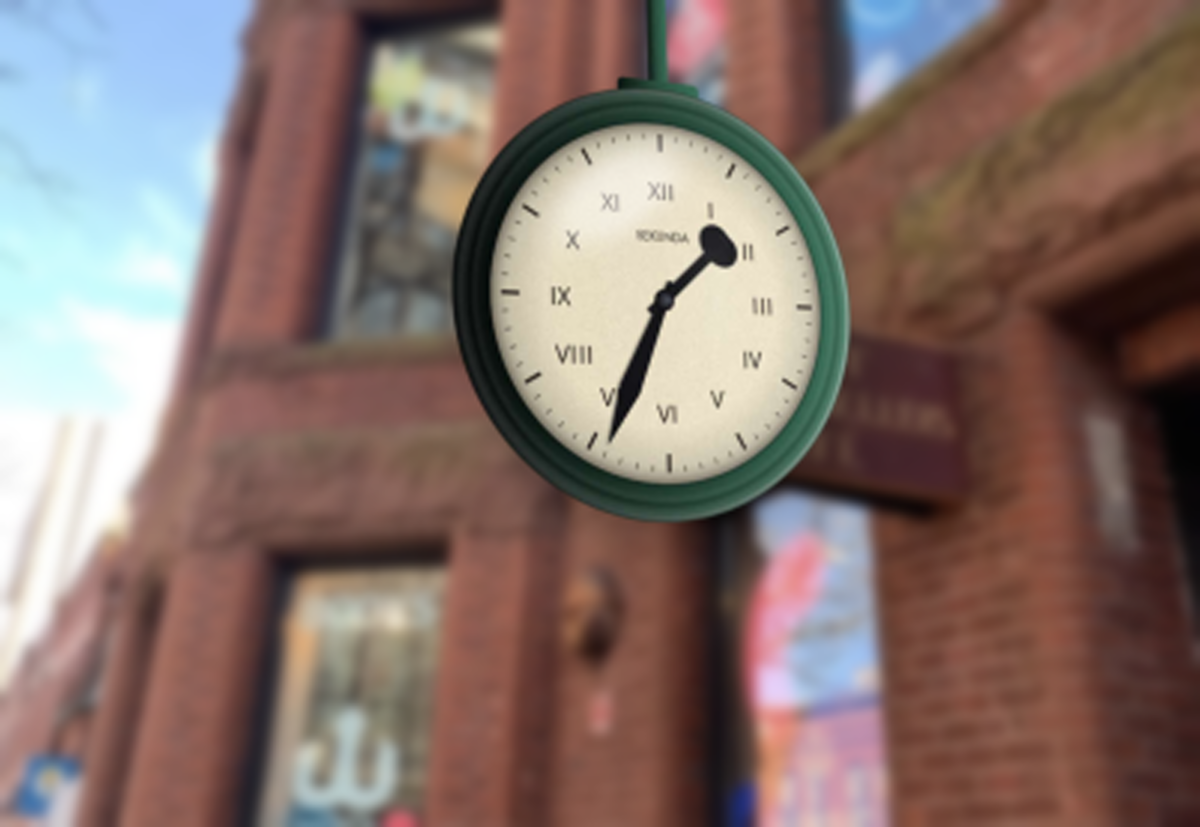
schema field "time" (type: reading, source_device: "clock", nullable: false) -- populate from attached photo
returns 1:34
